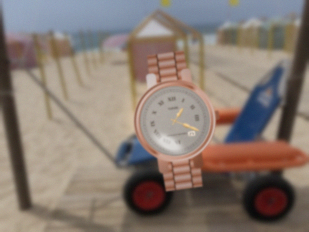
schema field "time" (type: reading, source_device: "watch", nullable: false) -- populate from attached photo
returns 1:20
